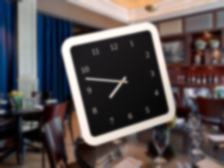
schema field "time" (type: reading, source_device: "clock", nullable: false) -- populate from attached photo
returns 7:48
